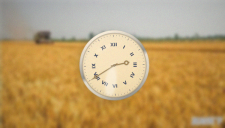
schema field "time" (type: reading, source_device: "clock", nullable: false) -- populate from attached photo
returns 2:40
